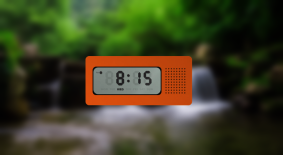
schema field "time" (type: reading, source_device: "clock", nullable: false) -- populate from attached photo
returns 8:15
